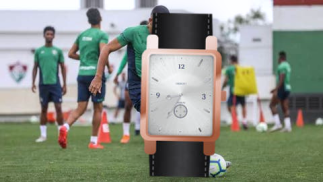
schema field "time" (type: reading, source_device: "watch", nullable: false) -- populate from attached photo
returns 8:35
